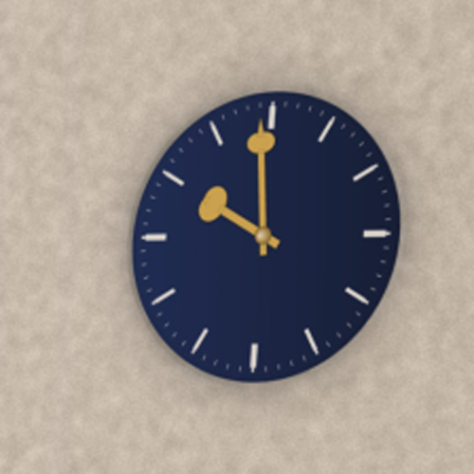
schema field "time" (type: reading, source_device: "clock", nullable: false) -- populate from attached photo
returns 9:59
